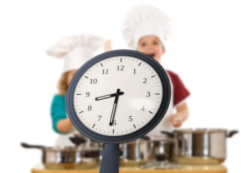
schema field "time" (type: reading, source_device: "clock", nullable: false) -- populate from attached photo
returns 8:31
